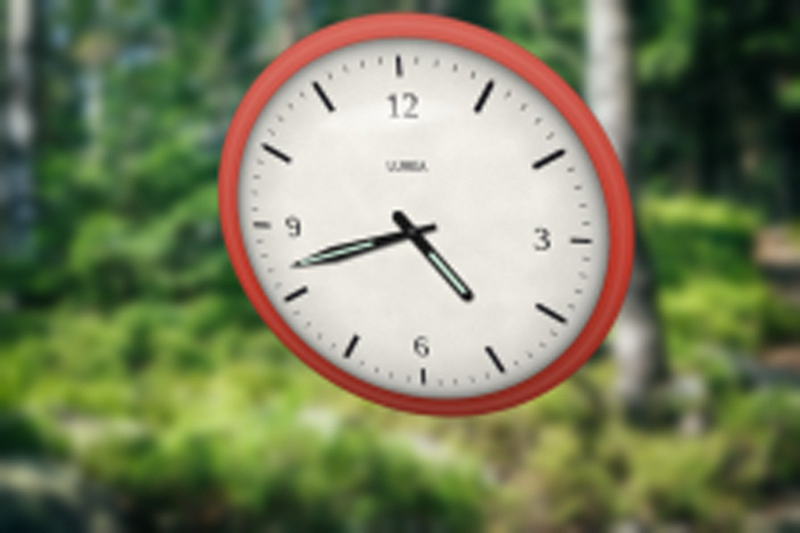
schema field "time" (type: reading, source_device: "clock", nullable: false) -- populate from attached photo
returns 4:42
